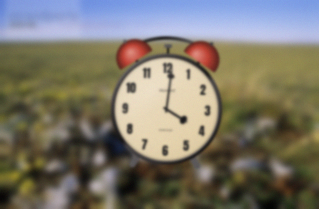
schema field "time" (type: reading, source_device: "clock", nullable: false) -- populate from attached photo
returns 4:01
